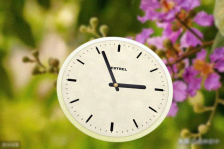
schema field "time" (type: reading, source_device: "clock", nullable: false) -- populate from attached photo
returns 2:56
